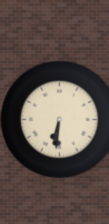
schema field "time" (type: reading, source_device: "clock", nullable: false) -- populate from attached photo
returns 6:31
